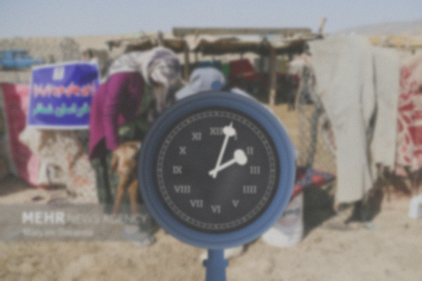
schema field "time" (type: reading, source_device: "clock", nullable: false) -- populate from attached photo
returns 2:03
